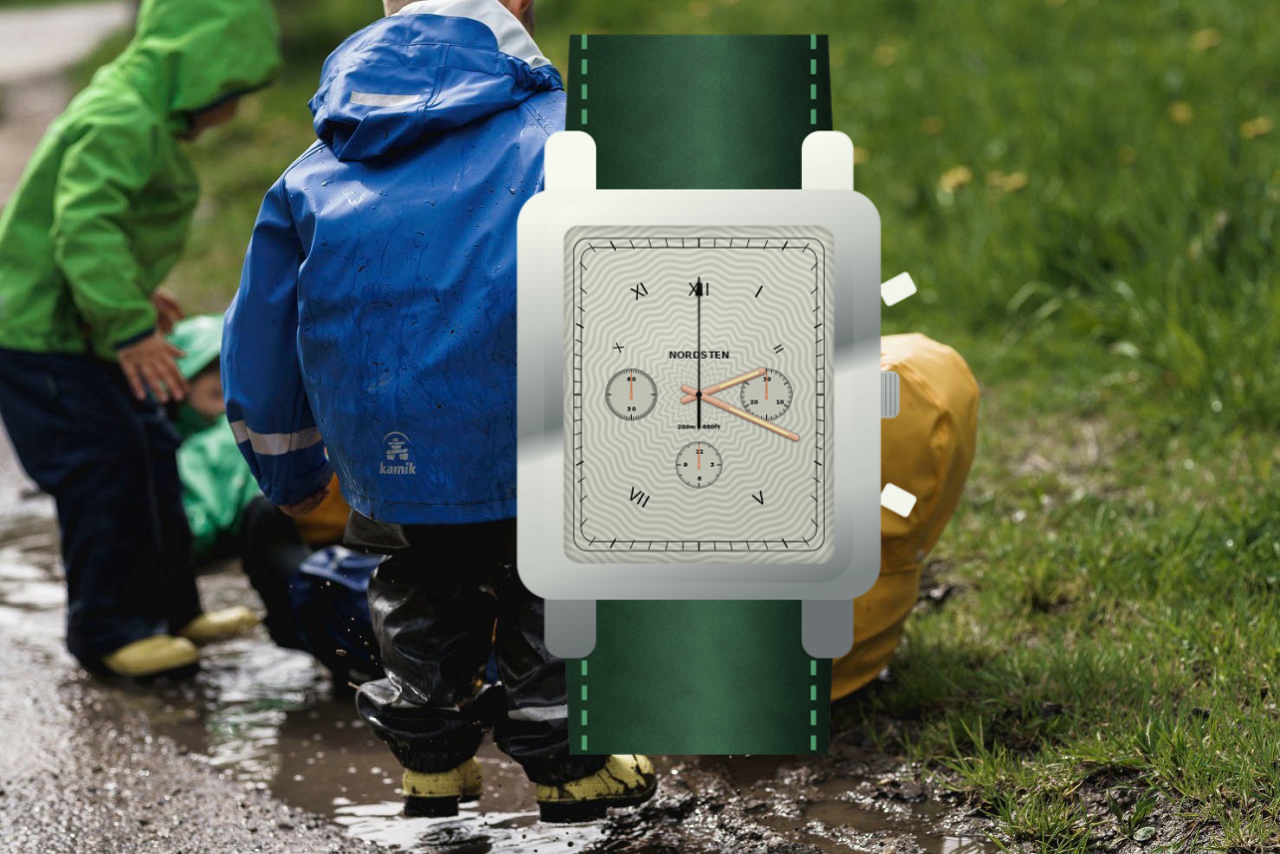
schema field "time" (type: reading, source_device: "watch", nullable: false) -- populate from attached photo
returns 2:19
